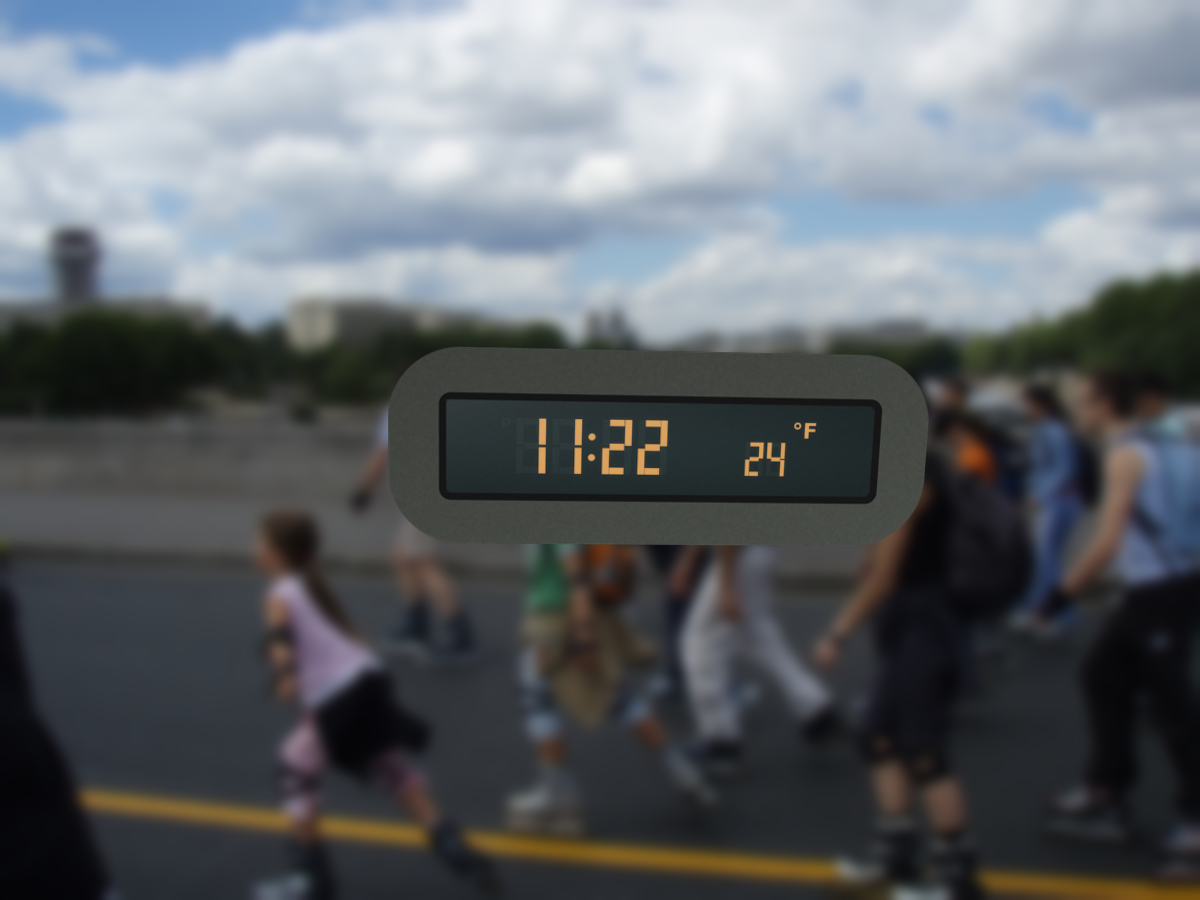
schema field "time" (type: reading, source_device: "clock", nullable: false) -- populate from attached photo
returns 11:22
